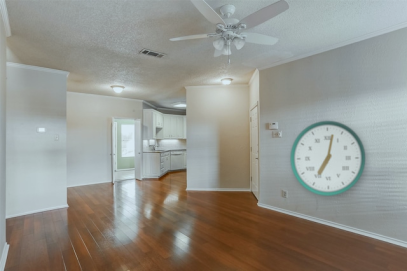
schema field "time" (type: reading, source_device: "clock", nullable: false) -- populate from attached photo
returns 7:02
